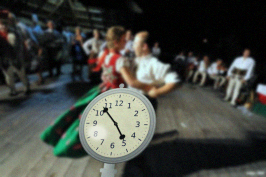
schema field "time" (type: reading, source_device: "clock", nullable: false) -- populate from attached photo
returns 4:53
